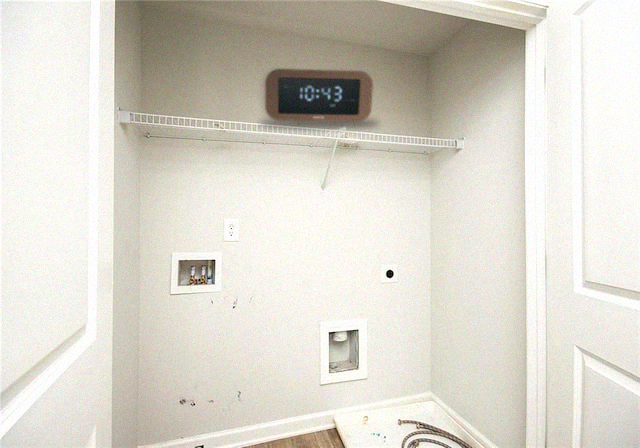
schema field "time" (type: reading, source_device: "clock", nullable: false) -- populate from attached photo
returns 10:43
